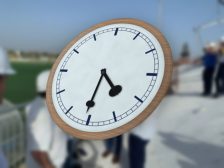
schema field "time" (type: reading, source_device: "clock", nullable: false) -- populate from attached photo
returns 4:31
